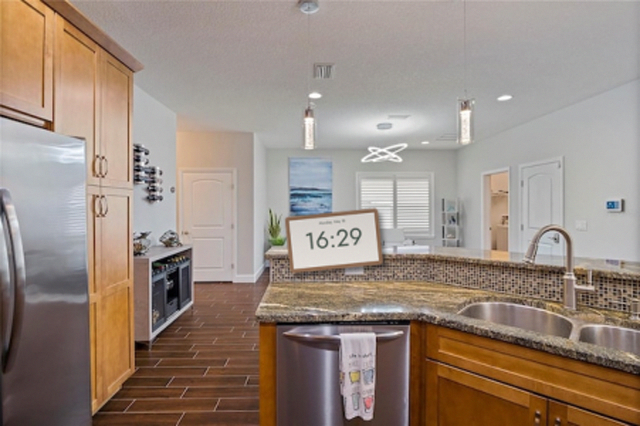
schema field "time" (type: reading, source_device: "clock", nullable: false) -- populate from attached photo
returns 16:29
